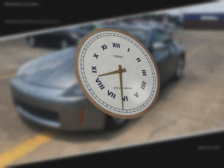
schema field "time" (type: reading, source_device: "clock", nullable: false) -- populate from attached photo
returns 8:31
